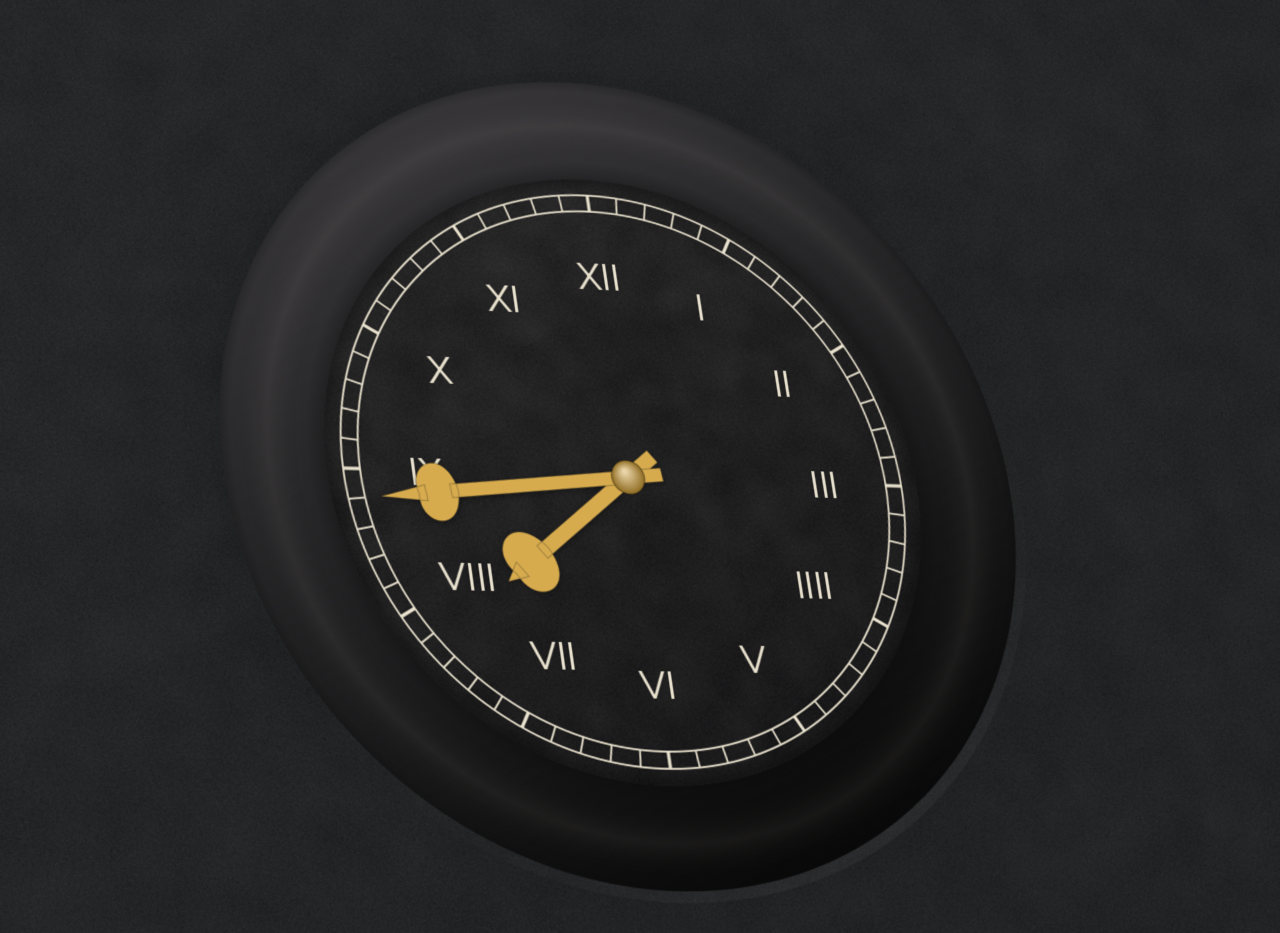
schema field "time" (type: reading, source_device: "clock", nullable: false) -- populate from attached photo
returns 7:44
